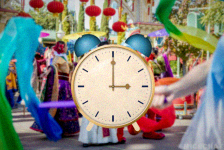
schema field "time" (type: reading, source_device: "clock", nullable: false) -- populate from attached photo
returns 3:00
